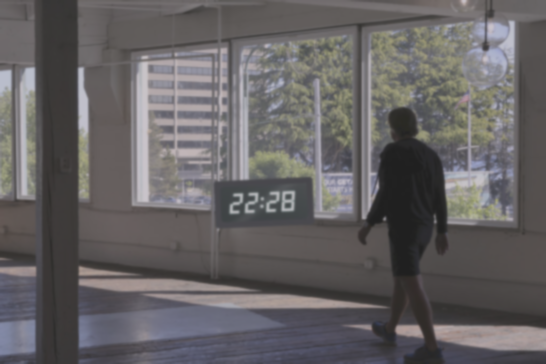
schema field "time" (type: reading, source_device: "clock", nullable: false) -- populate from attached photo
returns 22:28
